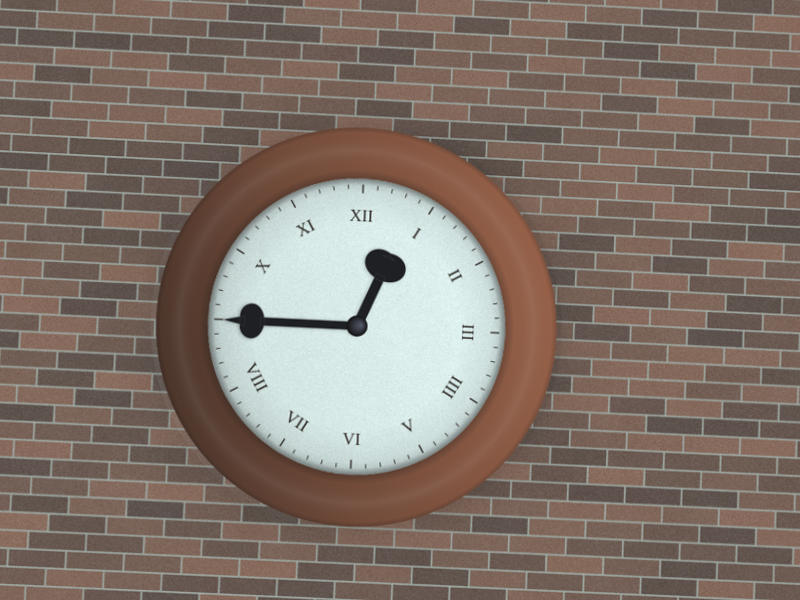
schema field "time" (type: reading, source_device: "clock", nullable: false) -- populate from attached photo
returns 12:45
